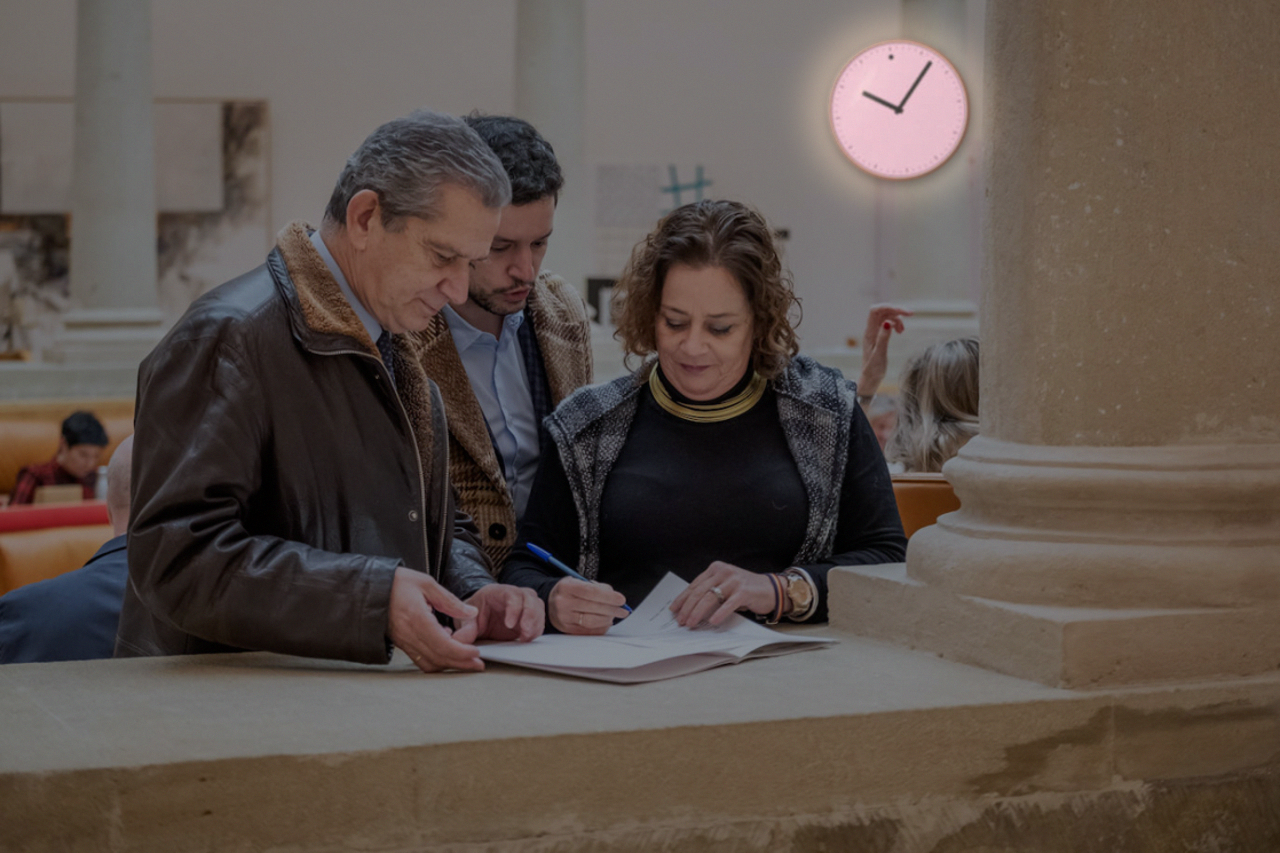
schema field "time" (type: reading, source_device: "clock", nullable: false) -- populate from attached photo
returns 10:07
